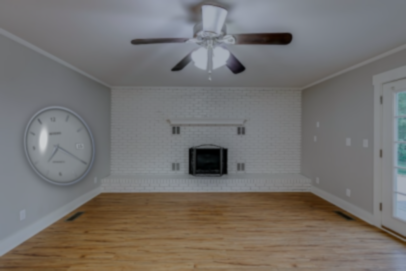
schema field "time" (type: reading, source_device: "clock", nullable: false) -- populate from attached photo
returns 7:20
